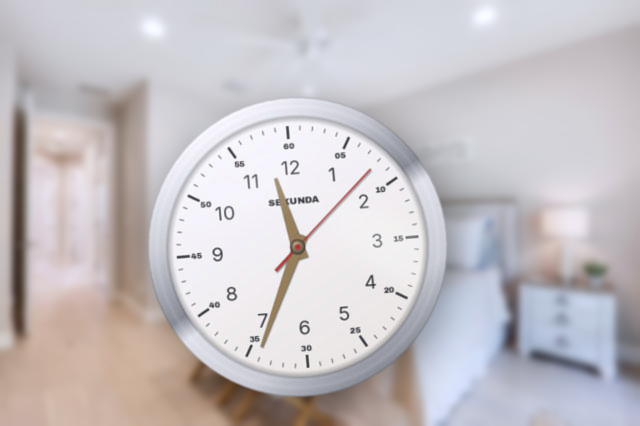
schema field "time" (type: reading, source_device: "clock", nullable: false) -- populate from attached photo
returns 11:34:08
